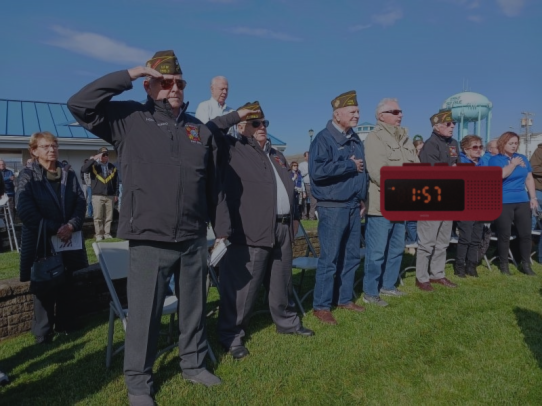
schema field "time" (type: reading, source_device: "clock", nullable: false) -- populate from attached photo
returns 1:57
